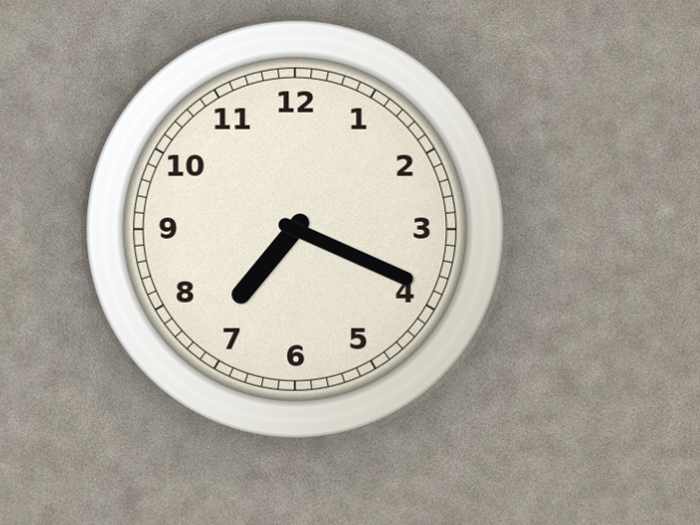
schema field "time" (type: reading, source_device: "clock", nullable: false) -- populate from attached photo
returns 7:19
